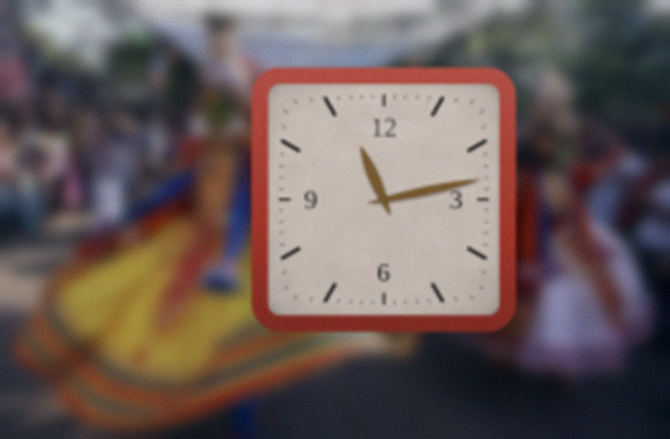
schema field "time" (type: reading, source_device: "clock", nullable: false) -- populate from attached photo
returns 11:13
